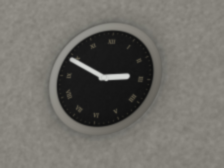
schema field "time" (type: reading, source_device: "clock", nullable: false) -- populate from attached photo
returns 2:49
